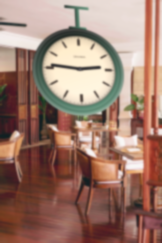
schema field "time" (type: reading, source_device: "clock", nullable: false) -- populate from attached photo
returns 2:46
